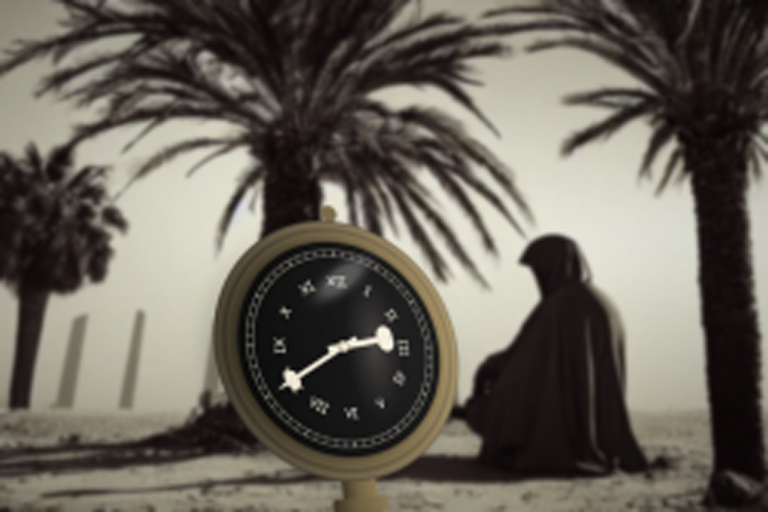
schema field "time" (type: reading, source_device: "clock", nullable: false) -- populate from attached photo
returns 2:40
